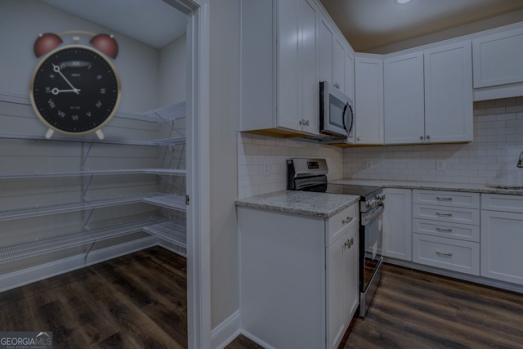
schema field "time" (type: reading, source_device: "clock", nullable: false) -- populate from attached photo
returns 8:53
